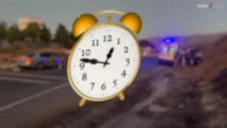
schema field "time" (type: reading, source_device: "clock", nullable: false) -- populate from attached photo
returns 12:47
